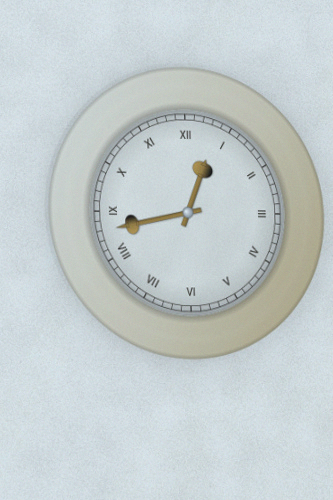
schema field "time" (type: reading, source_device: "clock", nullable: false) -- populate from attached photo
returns 12:43
